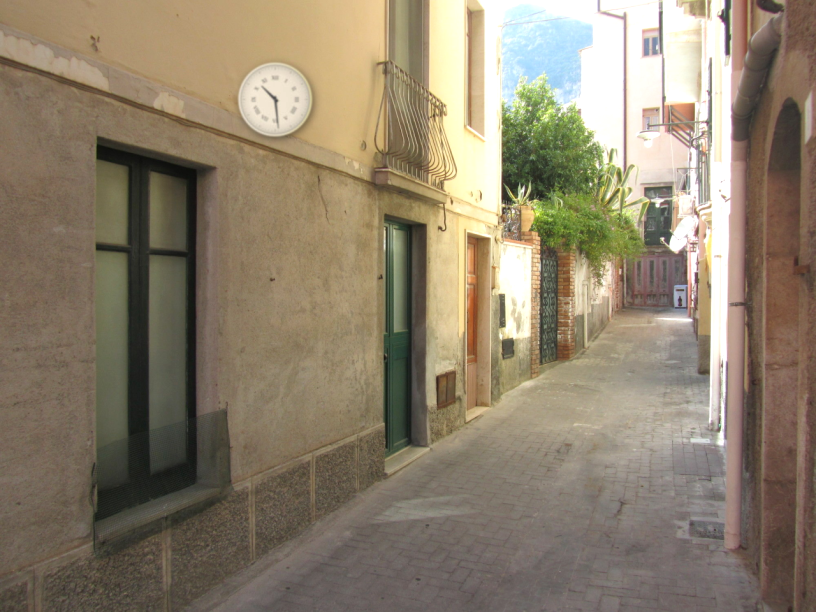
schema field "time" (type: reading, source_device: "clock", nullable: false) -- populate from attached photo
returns 10:29
